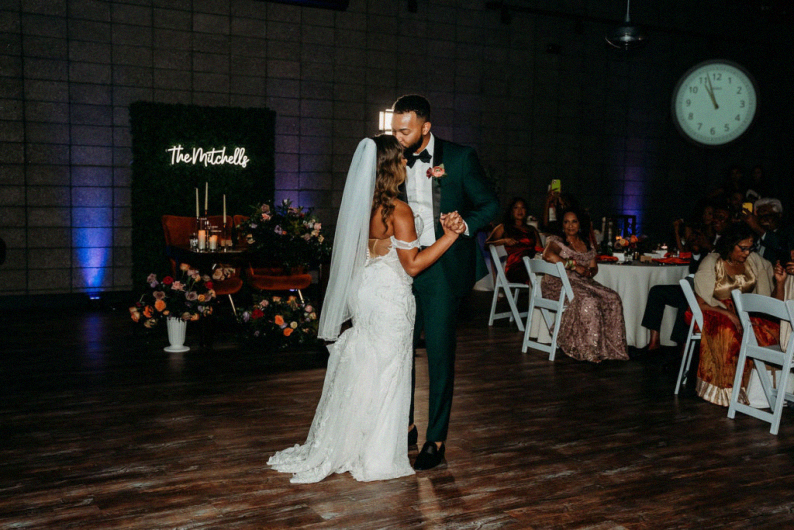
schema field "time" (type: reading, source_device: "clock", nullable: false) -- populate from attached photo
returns 10:57
